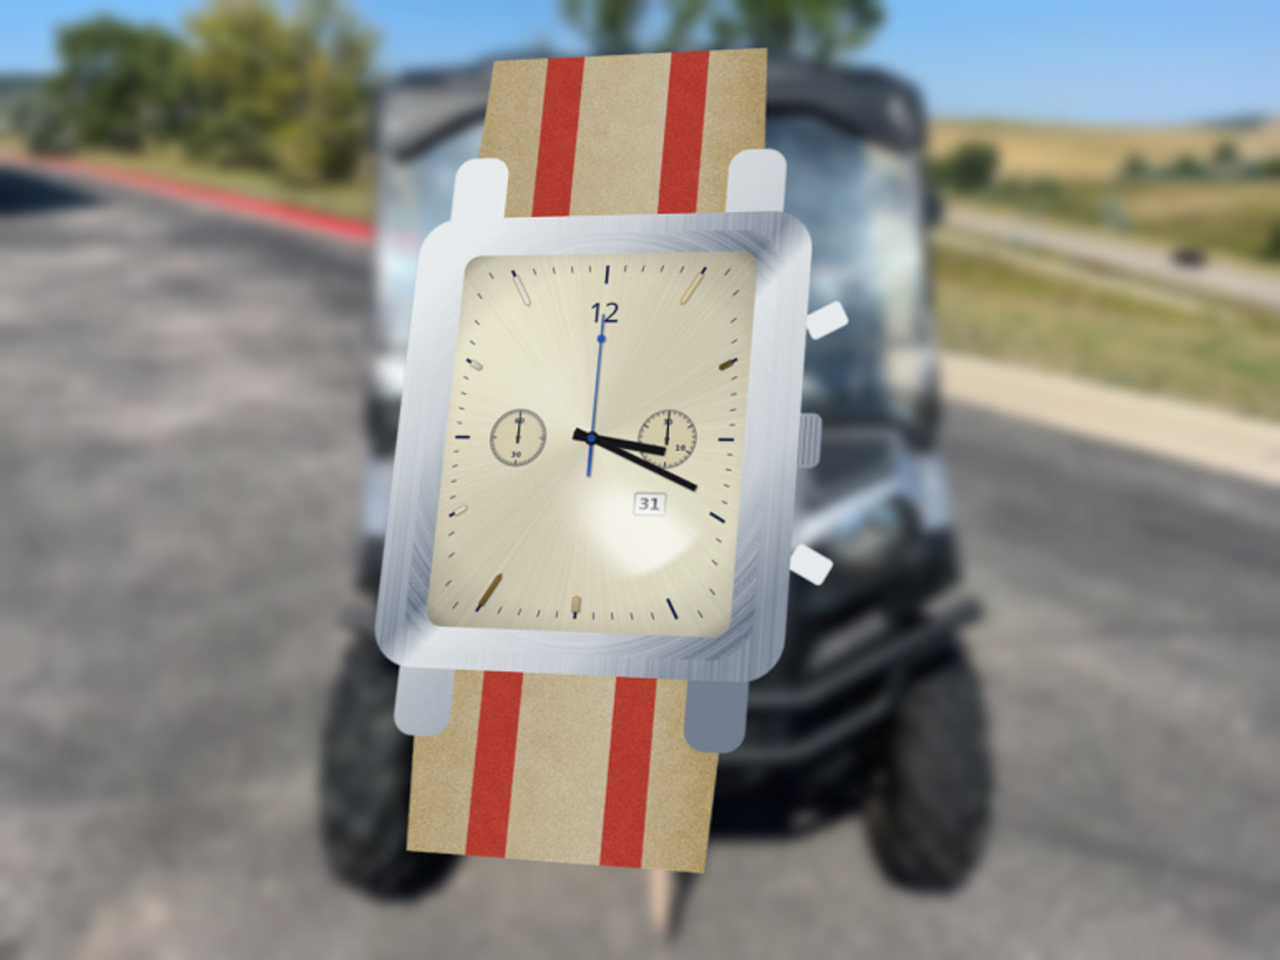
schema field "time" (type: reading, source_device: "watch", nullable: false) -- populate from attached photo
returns 3:19
